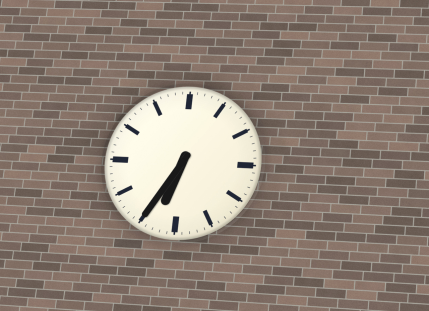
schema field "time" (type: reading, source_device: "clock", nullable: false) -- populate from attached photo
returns 6:35
